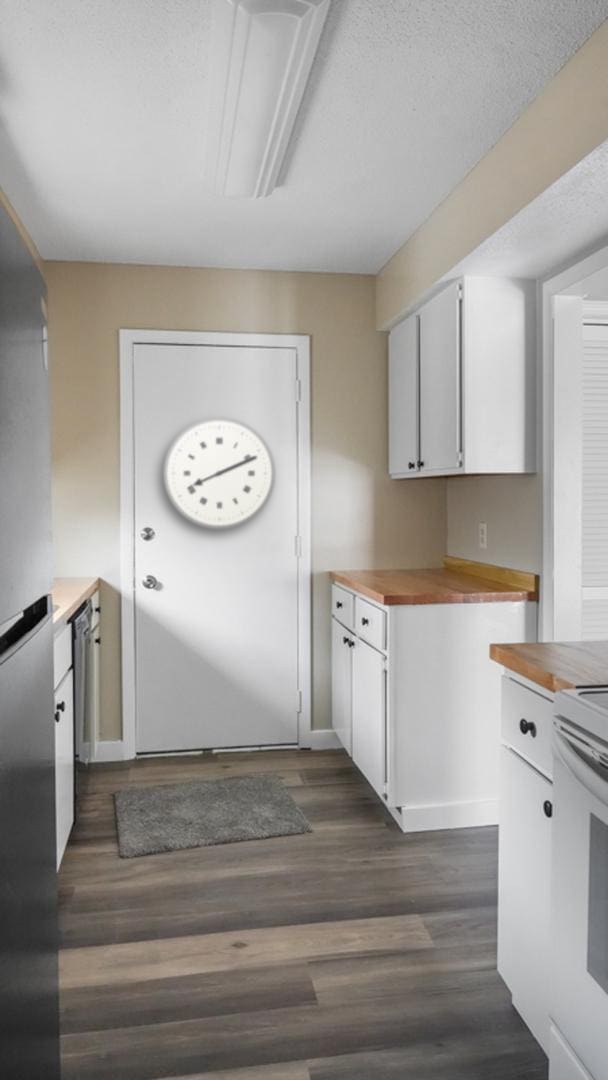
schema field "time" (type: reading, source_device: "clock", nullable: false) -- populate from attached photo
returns 8:11
